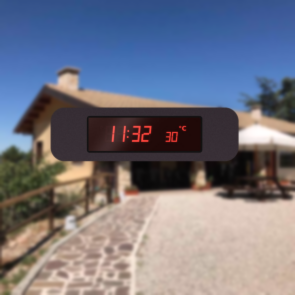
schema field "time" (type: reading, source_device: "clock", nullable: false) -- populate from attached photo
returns 11:32
